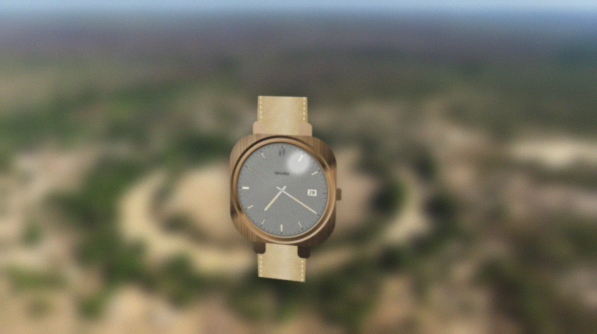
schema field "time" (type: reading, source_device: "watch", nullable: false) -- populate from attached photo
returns 7:20
